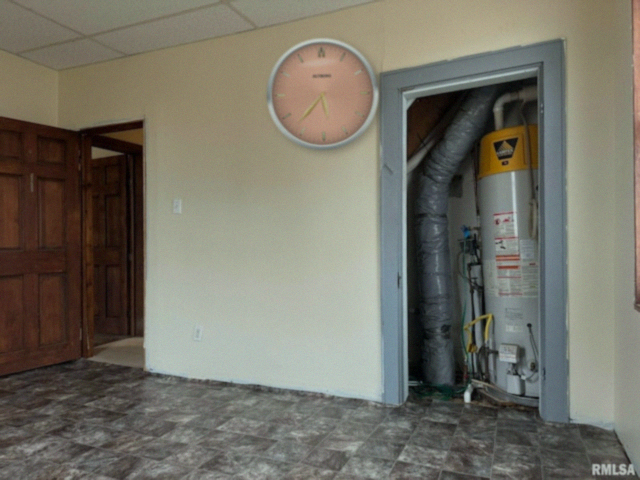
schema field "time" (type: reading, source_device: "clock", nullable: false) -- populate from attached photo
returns 5:37
